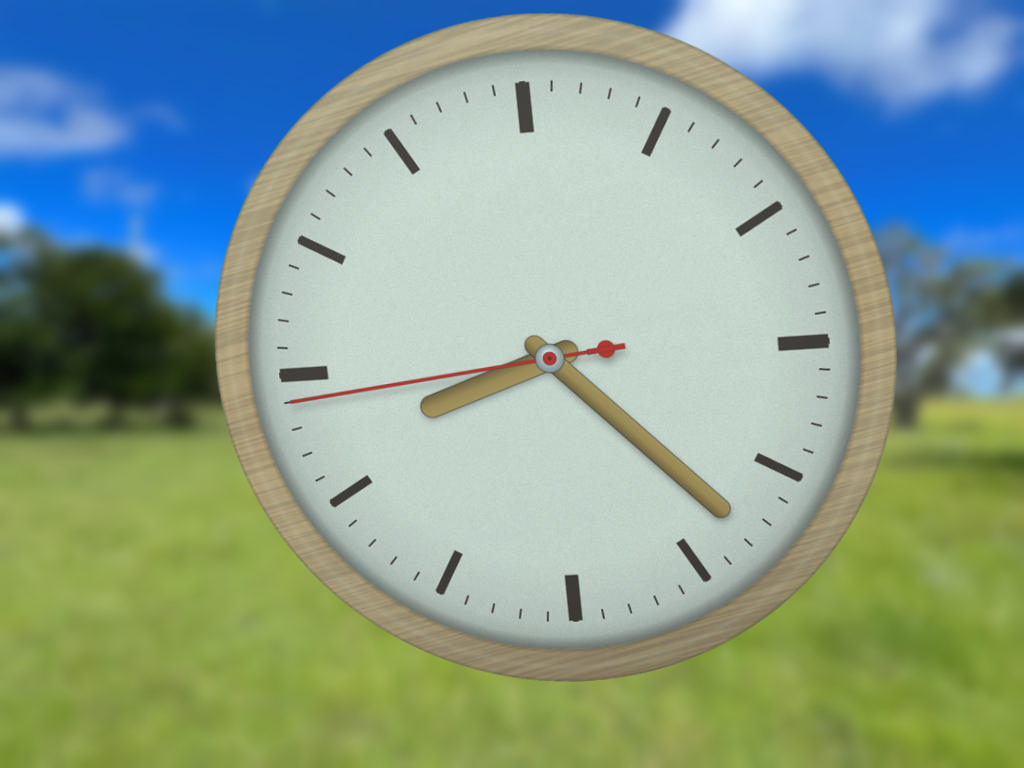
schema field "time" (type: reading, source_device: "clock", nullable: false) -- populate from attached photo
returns 8:22:44
